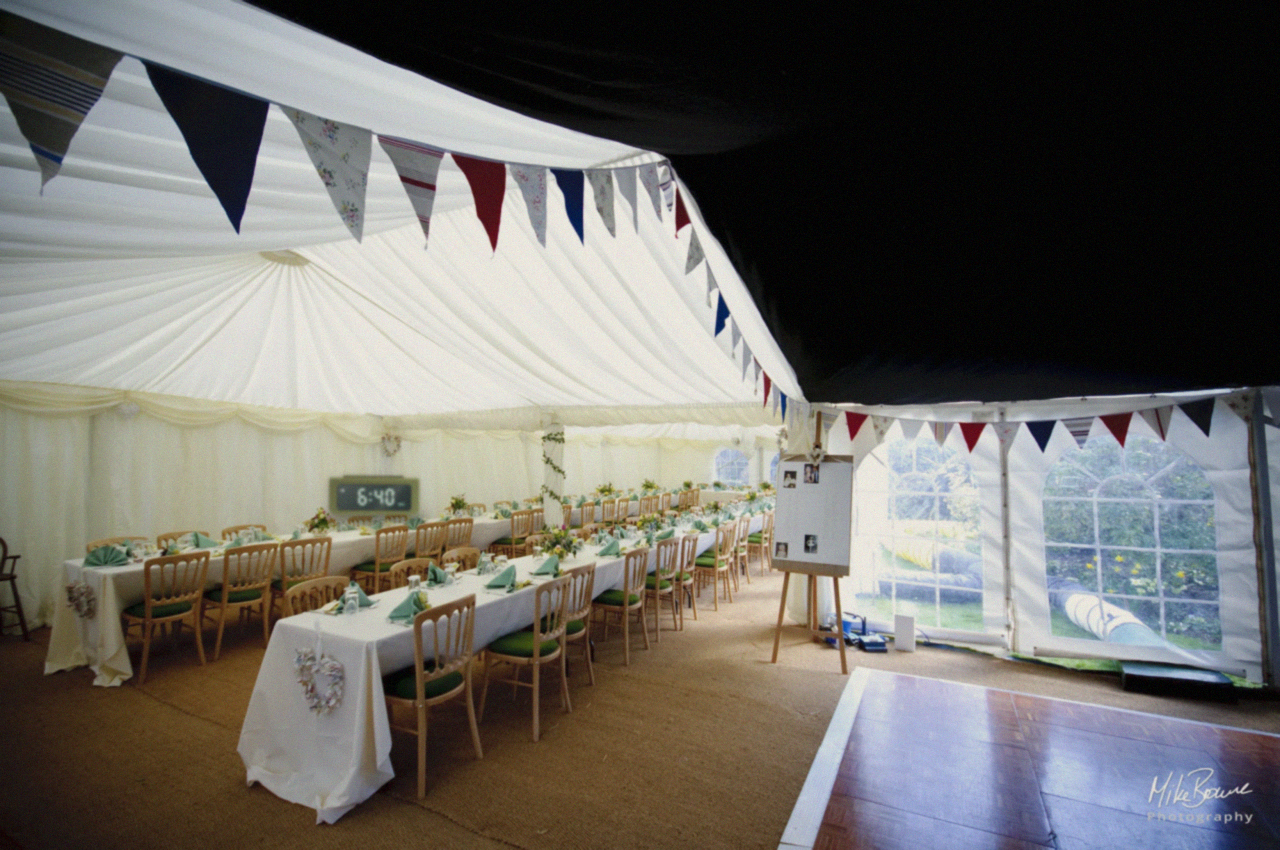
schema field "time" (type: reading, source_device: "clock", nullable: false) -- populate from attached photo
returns 6:40
